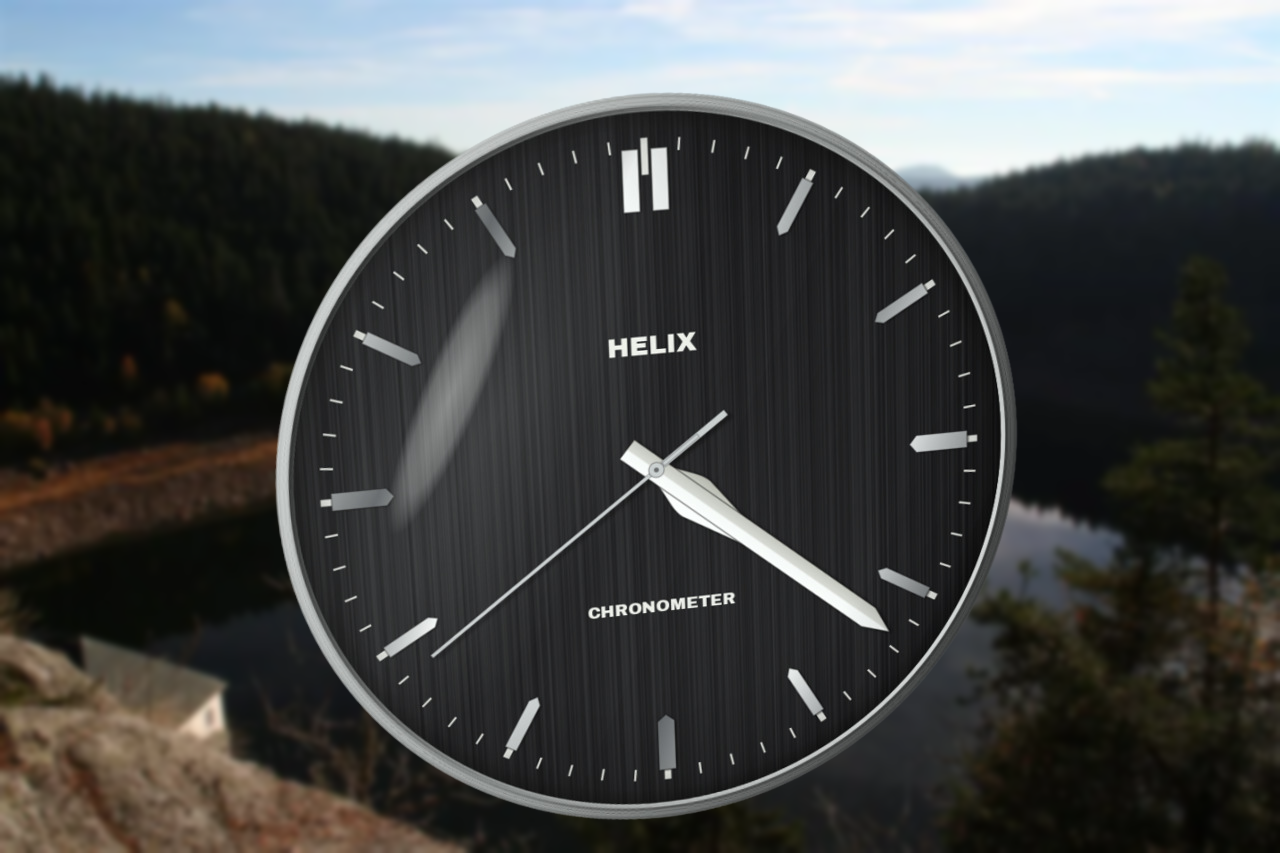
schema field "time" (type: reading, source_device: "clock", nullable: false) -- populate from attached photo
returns 4:21:39
